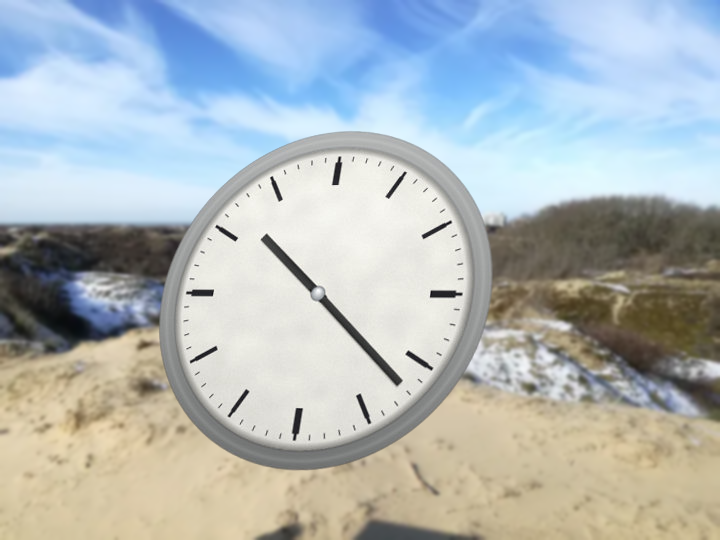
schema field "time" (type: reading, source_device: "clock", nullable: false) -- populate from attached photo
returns 10:22
